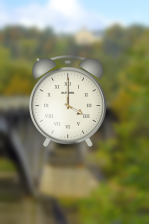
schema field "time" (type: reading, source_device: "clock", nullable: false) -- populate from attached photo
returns 4:00
